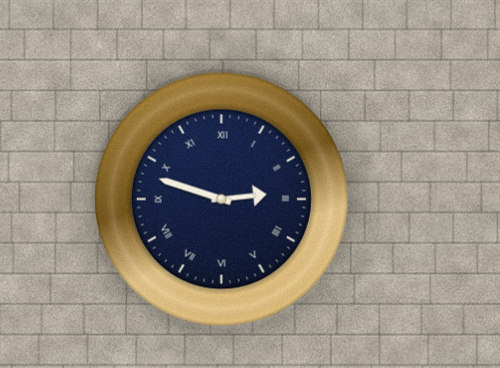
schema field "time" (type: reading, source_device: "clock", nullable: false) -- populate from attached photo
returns 2:48
